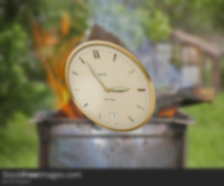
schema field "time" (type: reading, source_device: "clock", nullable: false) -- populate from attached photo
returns 2:56
